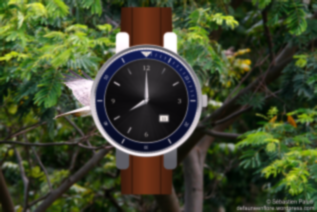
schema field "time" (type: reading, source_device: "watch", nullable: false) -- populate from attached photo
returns 8:00
